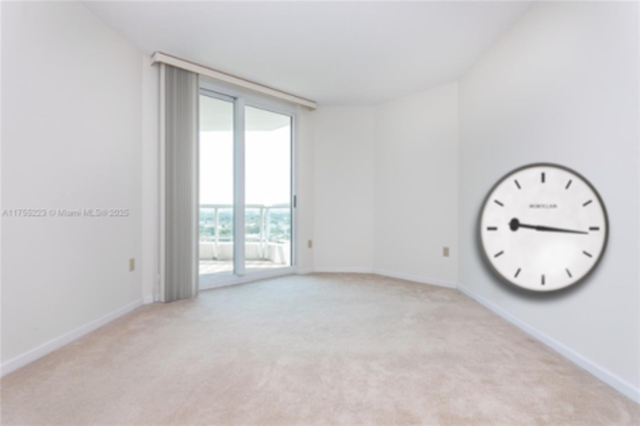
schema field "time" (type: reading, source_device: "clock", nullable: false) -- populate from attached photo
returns 9:16
